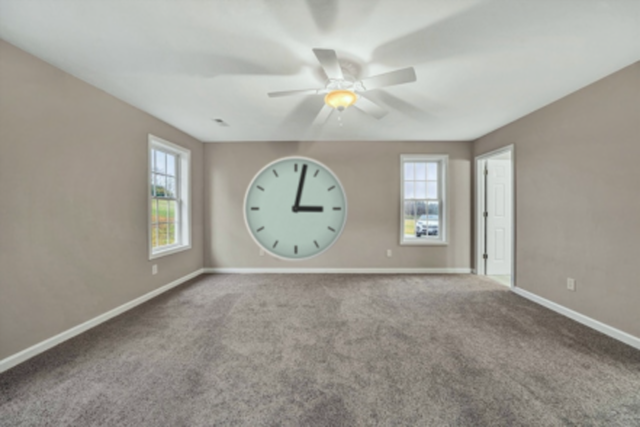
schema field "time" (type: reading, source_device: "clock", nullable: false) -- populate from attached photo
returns 3:02
